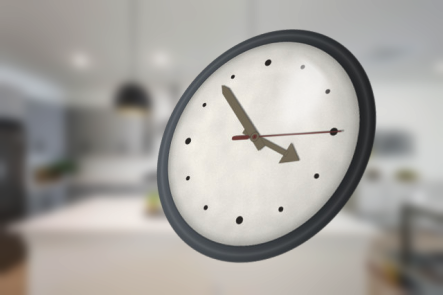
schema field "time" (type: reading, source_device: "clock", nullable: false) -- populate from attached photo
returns 3:53:15
